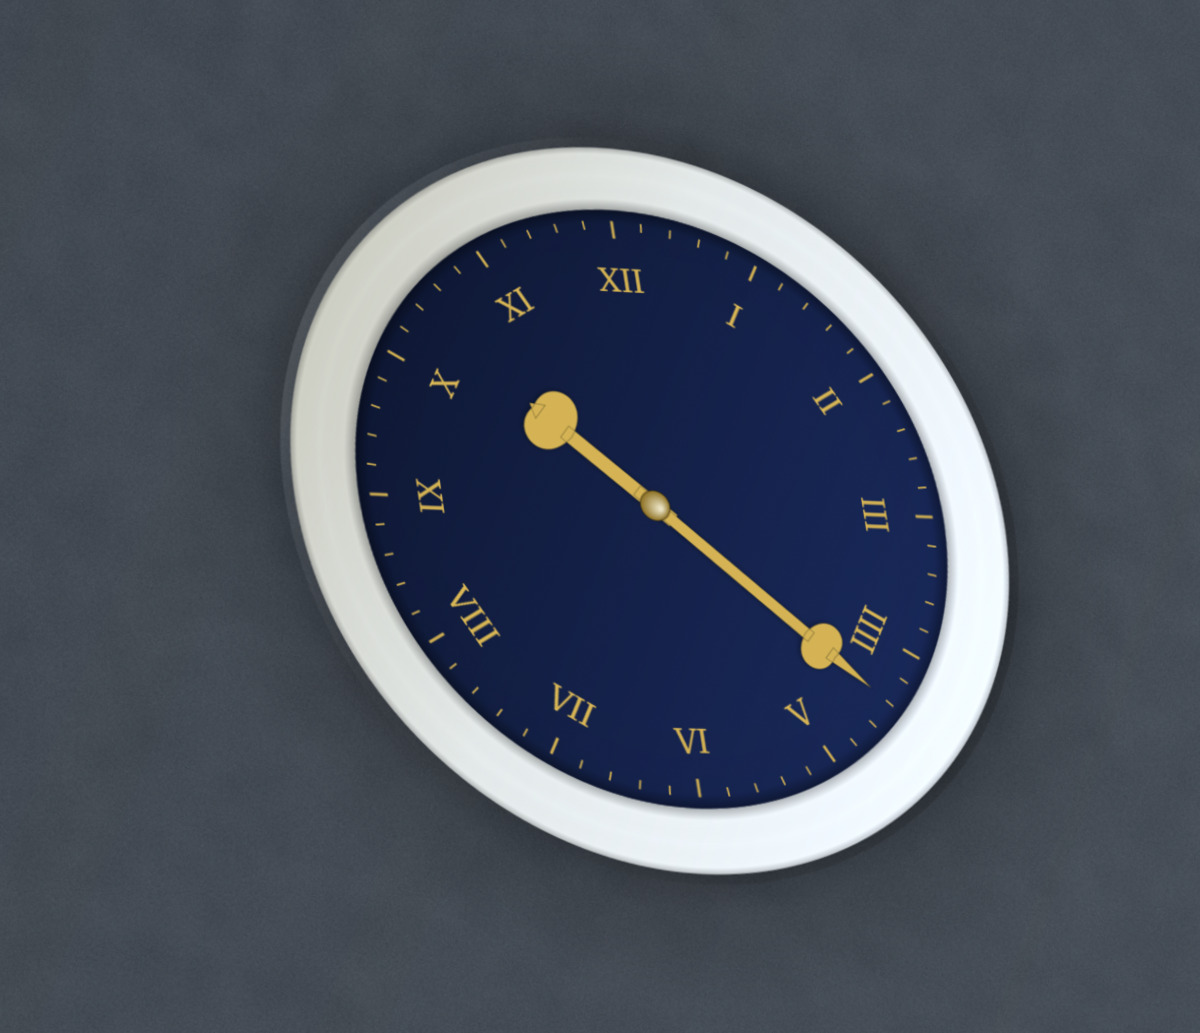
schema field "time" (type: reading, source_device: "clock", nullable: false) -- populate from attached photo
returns 10:22
